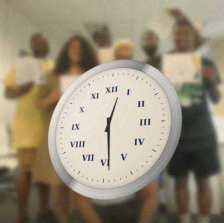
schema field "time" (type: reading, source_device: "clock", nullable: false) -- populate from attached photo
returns 12:29
